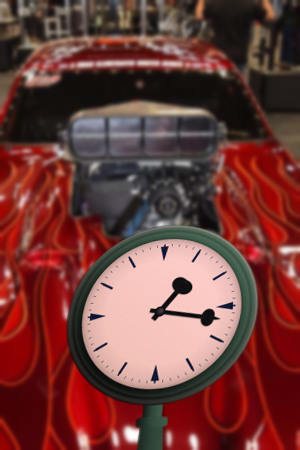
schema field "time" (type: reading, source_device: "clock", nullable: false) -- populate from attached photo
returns 1:17
